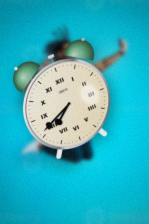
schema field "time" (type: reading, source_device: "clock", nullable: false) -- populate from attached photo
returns 7:41
